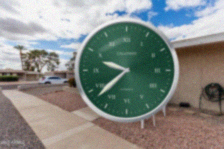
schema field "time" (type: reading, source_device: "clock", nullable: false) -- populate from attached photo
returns 9:38
